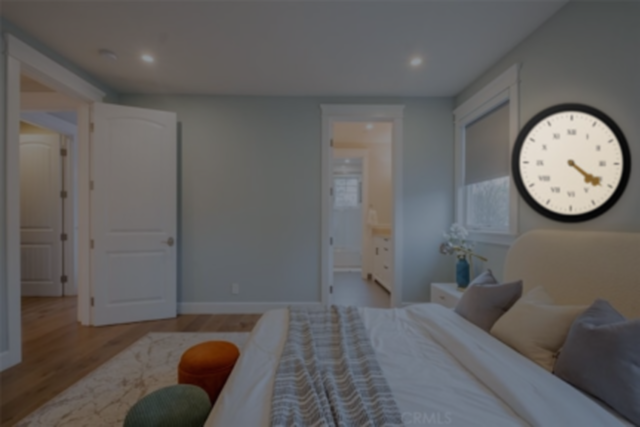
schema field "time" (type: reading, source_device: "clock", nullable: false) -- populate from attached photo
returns 4:21
